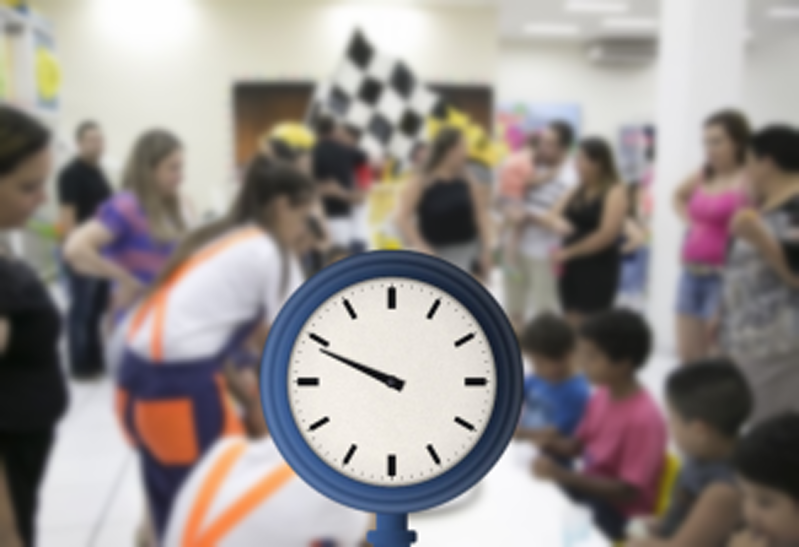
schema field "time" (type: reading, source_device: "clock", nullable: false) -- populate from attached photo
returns 9:49
